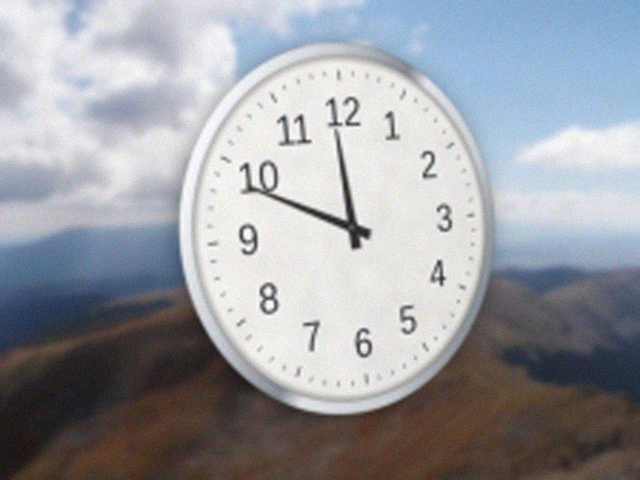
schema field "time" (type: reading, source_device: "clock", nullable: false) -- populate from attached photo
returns 11:49
